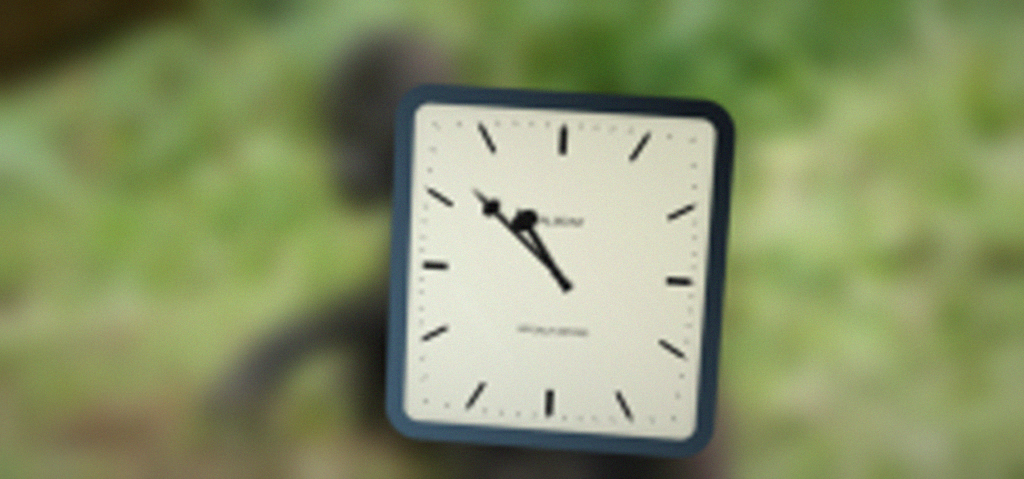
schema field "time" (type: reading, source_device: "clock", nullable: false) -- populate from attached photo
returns 10:52
